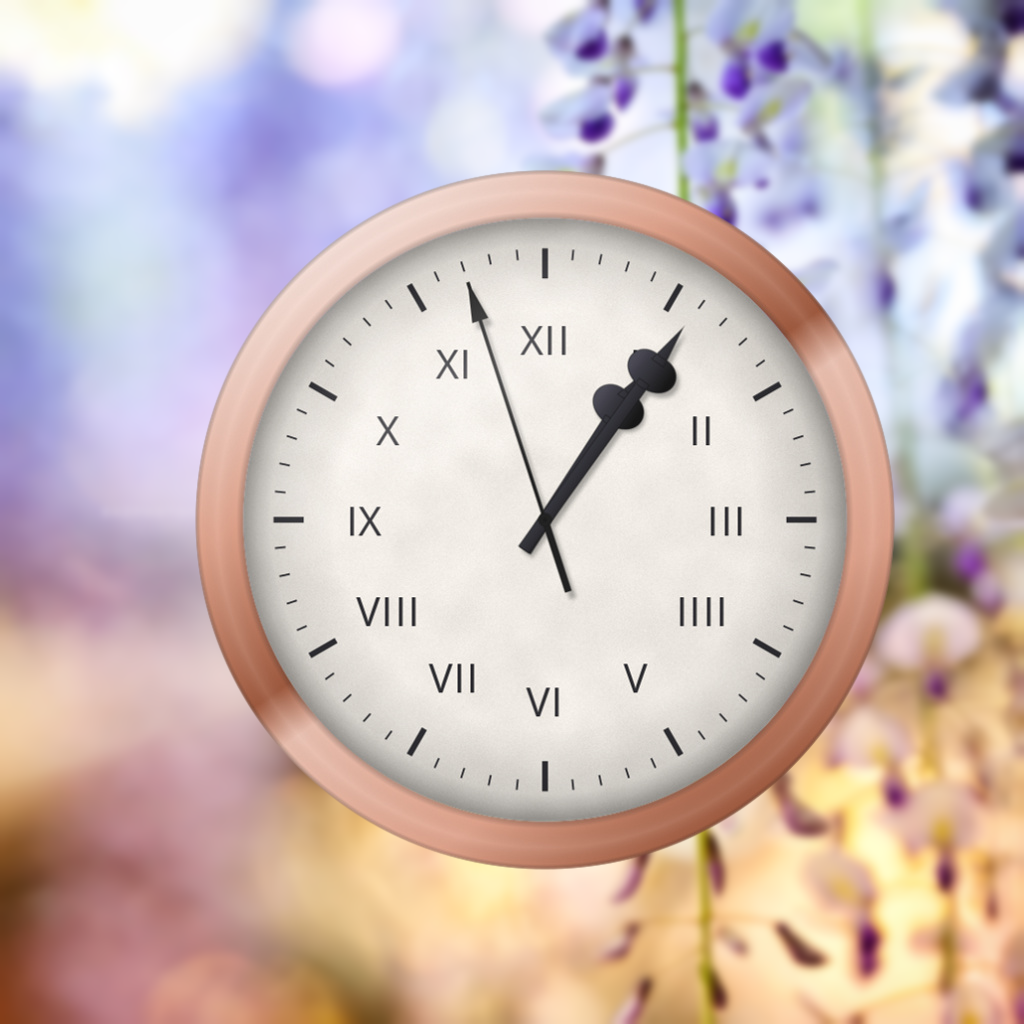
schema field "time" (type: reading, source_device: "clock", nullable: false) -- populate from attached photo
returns 1:05:57
